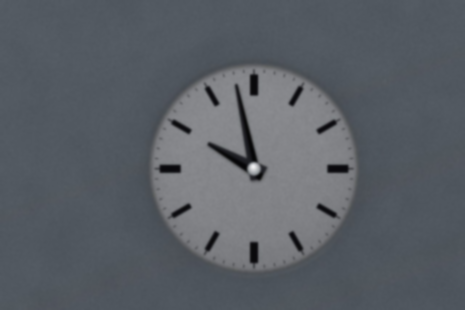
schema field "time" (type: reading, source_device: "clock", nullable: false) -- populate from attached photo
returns 9:58
